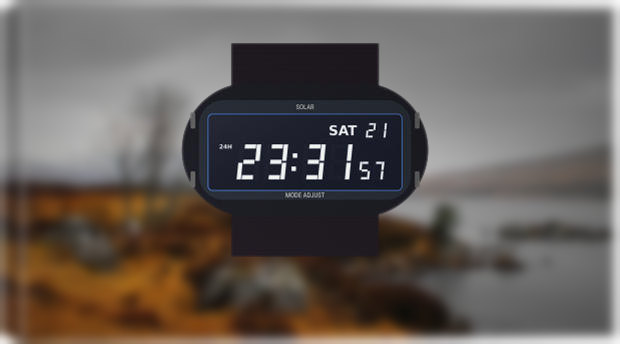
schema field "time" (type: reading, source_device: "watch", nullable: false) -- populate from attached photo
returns 23:31:57
